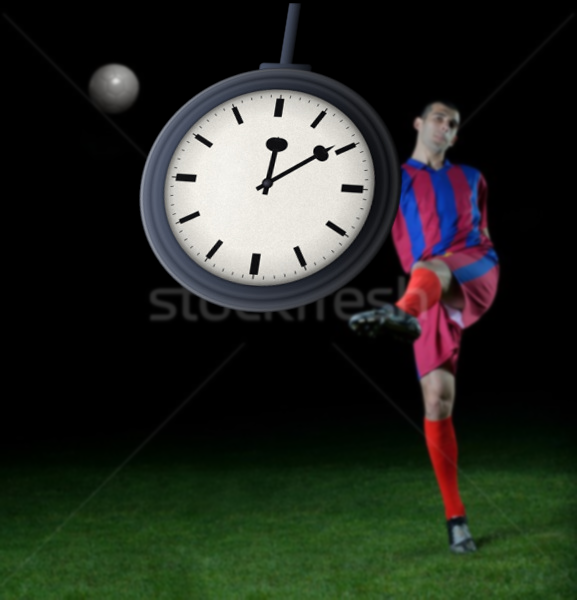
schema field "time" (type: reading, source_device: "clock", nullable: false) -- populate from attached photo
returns 12:09
